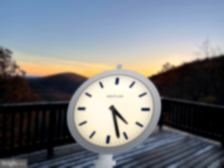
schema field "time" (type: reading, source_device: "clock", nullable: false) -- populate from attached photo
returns 4:27
